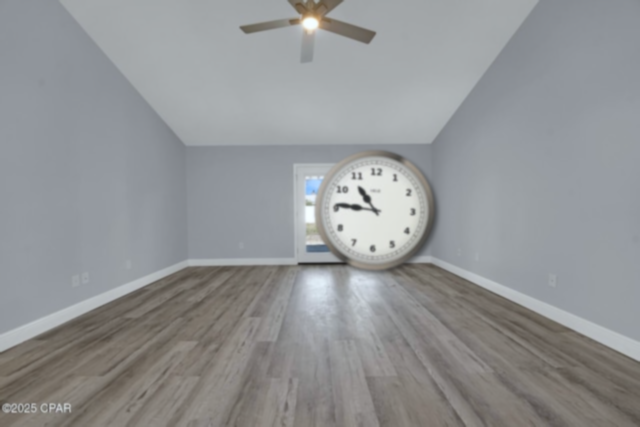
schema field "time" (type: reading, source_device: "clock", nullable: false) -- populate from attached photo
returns 10:46
